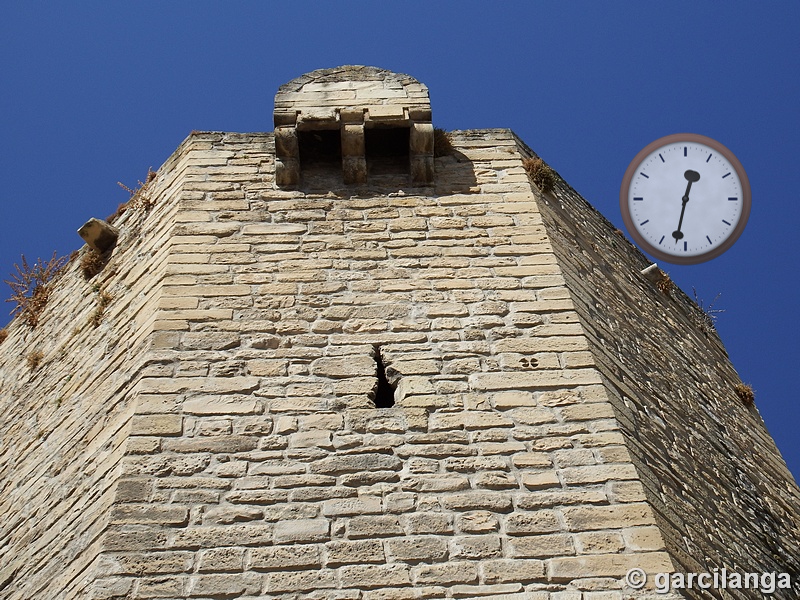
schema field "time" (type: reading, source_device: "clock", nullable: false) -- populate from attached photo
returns 12:32
